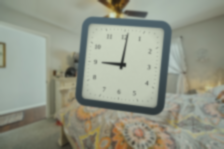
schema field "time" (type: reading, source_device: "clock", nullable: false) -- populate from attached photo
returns 9:01
